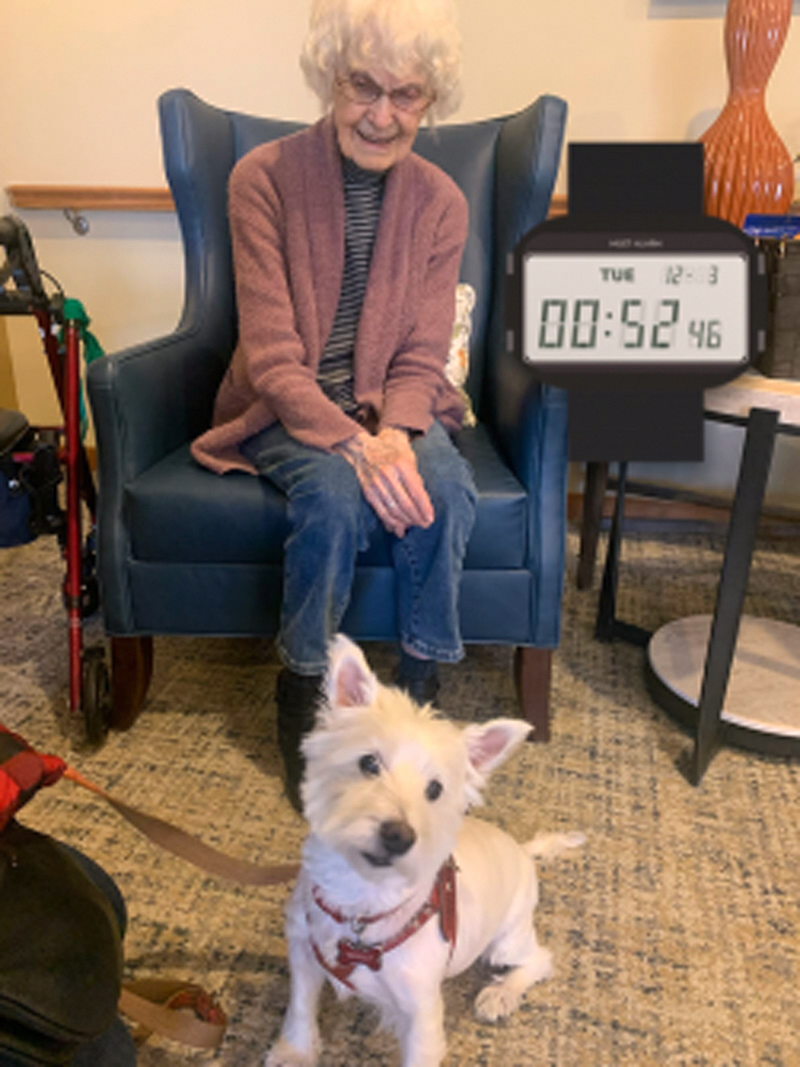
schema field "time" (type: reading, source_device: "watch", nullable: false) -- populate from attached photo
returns 0:52:46
